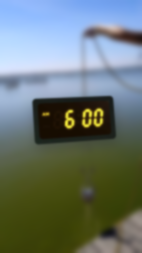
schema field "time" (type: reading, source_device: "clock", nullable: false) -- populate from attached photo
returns 6:00
